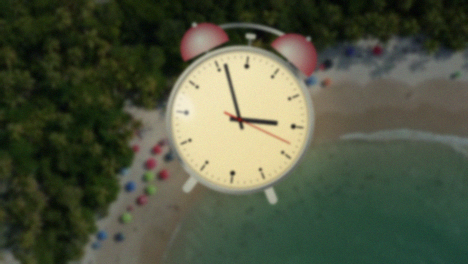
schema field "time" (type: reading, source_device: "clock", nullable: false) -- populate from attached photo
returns 2:56:18
